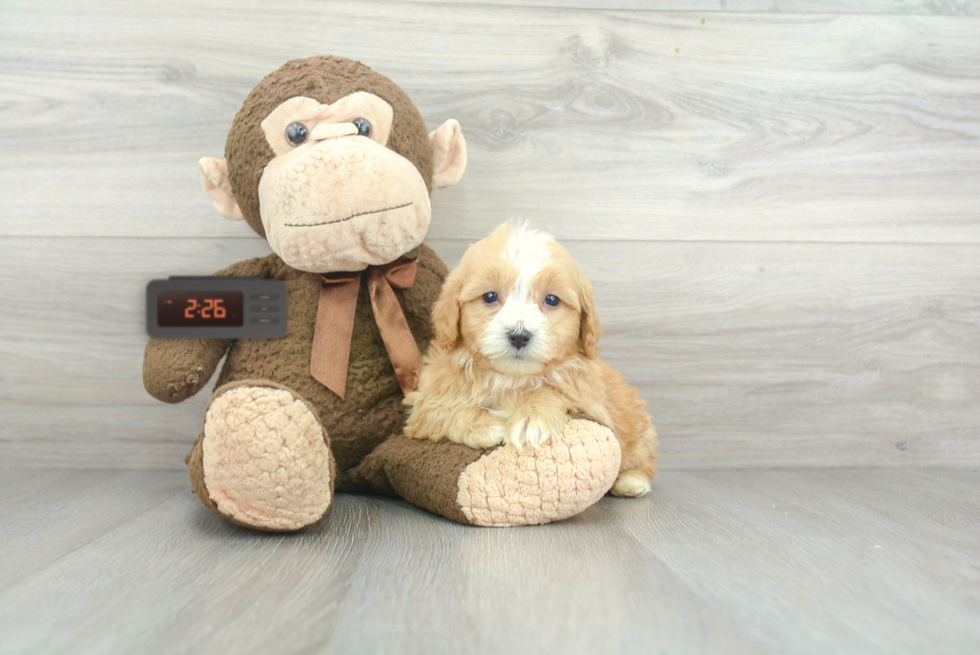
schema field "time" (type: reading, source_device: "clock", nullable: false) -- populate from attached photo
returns 2:26
